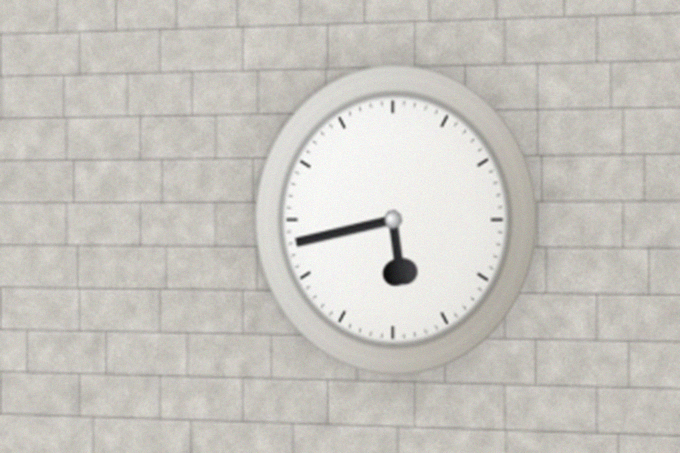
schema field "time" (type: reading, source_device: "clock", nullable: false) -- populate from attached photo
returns 5:43
